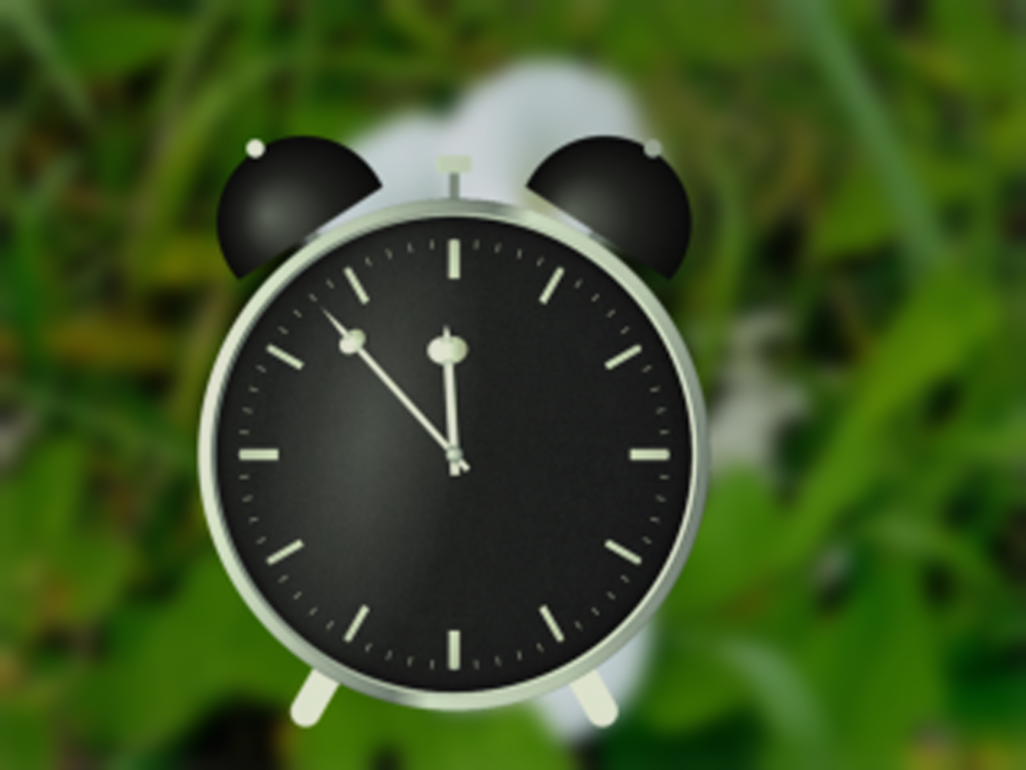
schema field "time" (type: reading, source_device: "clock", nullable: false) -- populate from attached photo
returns 11:53
